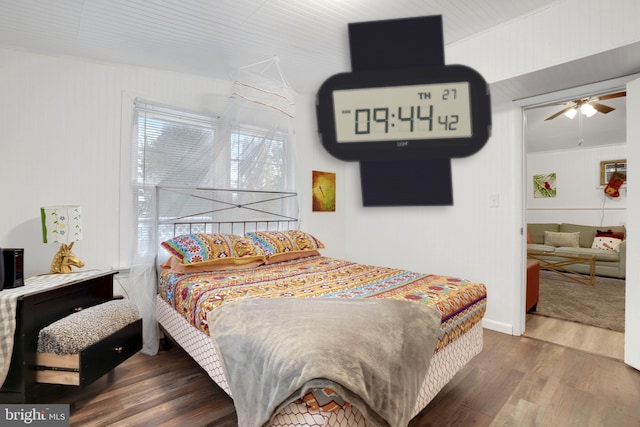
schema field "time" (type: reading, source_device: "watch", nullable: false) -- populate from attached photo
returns 9:44:42
